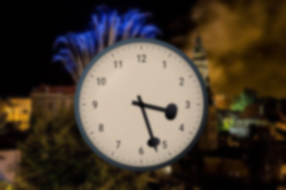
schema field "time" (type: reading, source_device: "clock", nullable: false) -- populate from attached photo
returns 3:27
